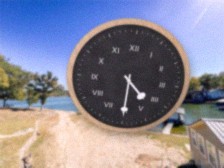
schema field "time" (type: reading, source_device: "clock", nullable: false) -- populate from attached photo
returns 4:30
